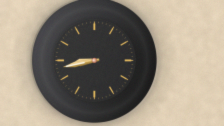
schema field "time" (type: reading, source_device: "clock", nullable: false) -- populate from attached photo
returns 8:43
